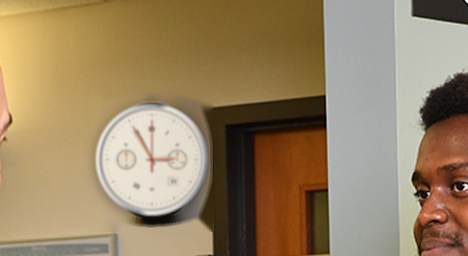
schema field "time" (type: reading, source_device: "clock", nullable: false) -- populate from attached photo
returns 2:55
